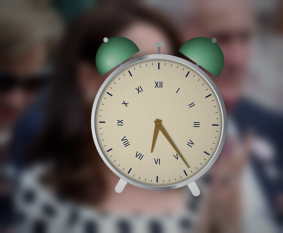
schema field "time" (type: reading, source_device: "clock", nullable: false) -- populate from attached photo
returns 6:24
